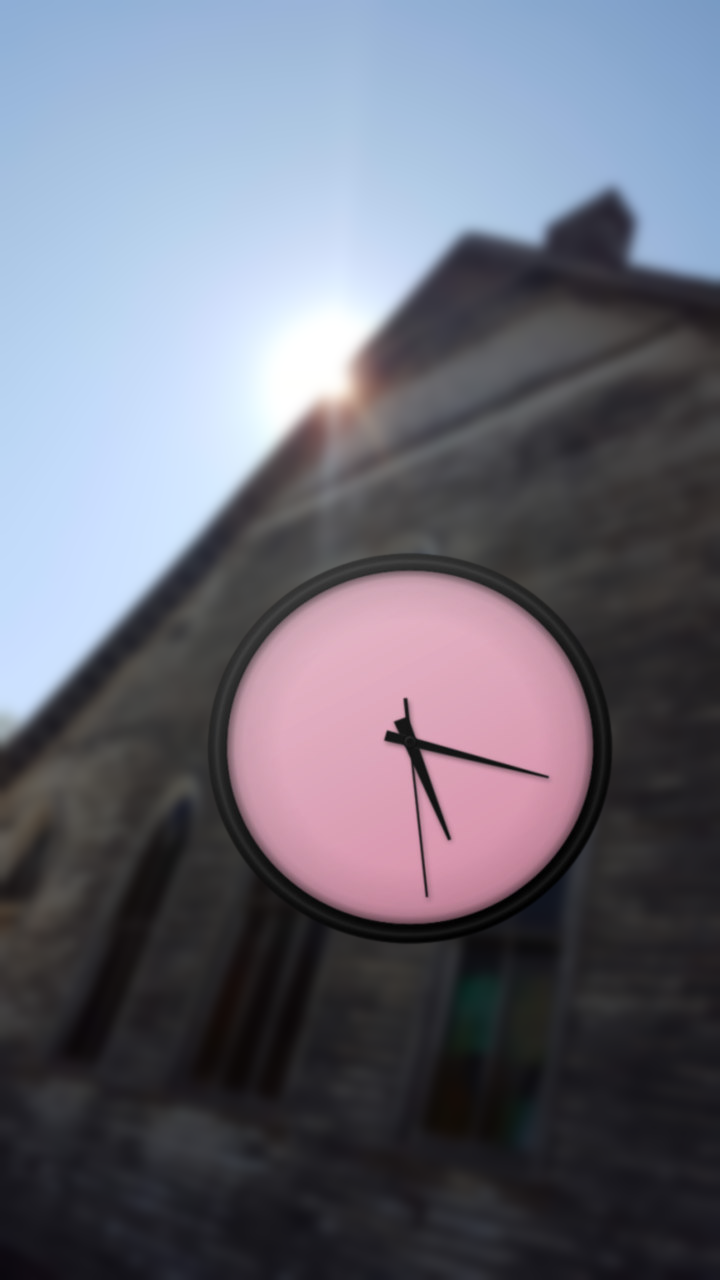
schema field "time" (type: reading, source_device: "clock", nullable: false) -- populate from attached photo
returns 5:17:29
